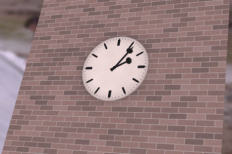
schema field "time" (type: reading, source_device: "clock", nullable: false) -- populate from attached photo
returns 2:06
